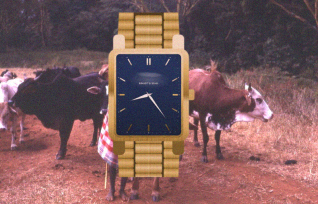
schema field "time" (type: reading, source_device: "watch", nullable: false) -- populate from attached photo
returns 8:24
